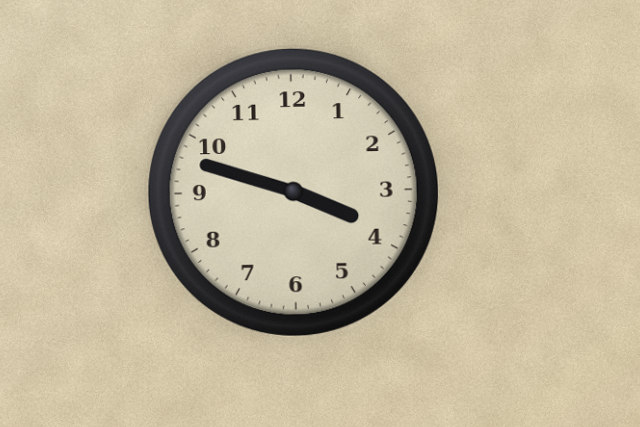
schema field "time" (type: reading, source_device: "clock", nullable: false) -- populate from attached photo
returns 3:48
